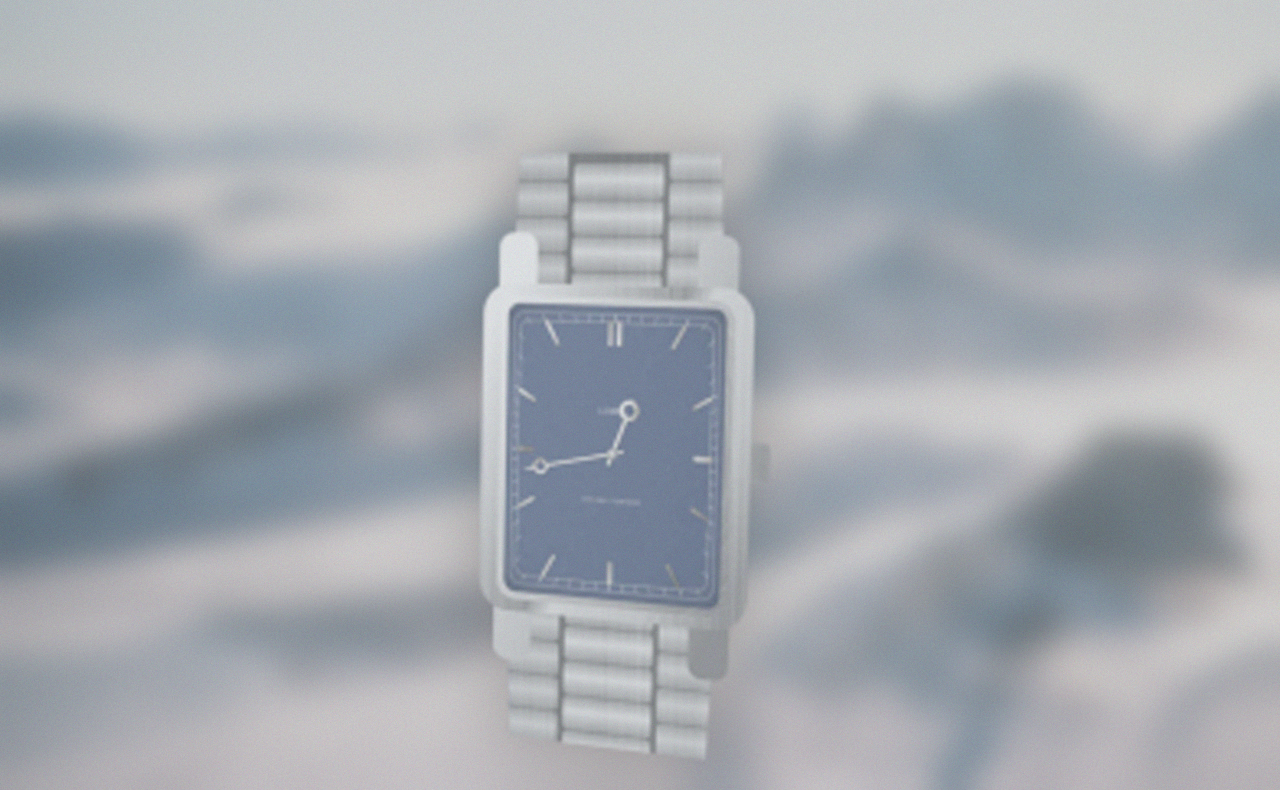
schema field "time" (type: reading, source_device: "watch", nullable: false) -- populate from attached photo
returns 12:43
